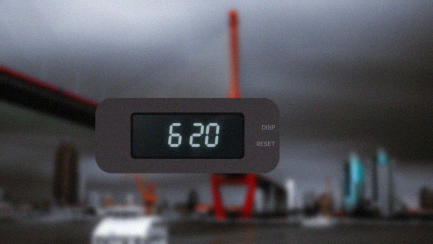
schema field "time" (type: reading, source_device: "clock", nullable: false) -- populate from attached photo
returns 6:20
